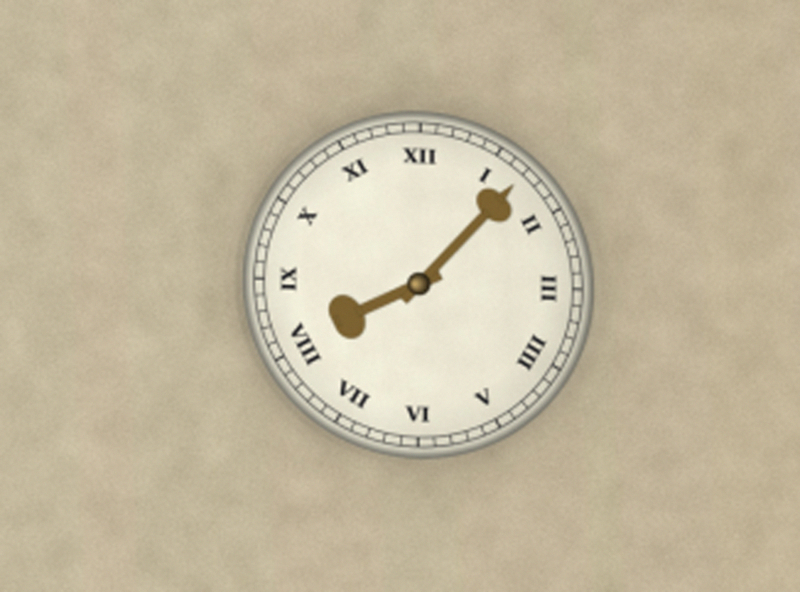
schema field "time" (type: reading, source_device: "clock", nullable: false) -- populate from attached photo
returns 8:07
